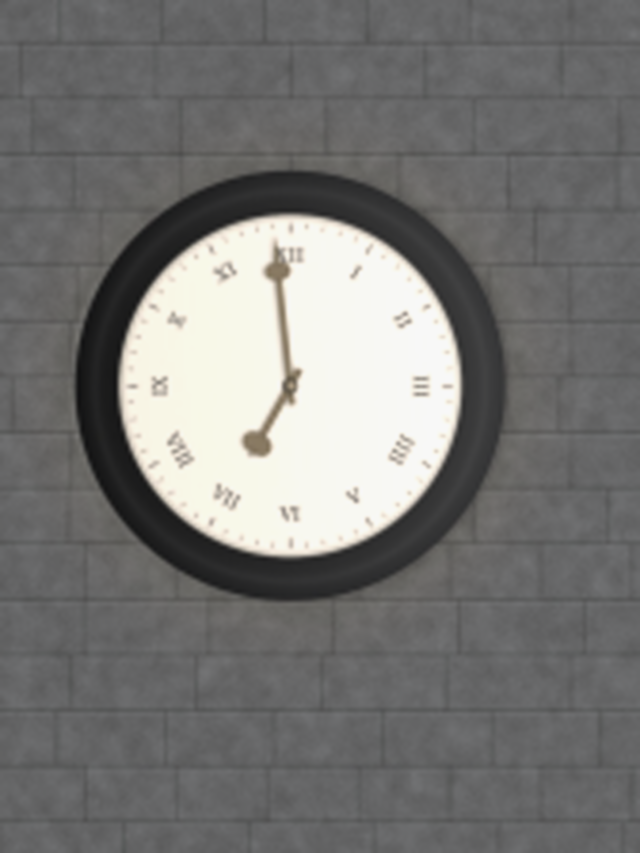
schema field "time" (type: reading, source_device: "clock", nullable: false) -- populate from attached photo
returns 6:59
